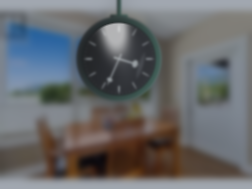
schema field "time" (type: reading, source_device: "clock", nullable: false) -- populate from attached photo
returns 3:34
